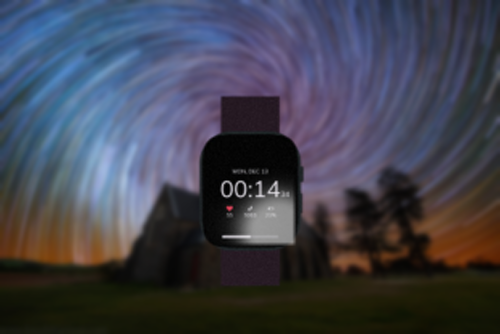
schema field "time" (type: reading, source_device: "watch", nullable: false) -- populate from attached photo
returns 0:14
